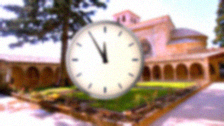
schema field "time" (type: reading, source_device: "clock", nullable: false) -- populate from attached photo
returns 11:55
